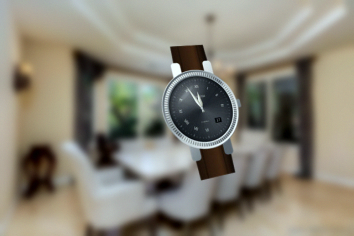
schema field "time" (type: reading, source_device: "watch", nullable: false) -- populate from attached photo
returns 11:56
